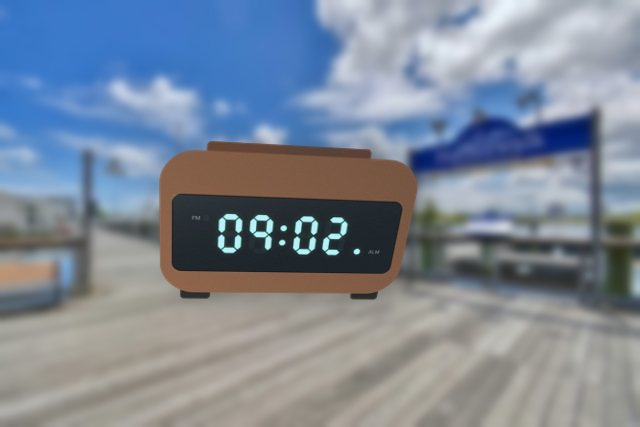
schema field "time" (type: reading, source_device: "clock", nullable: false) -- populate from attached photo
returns 9:02
